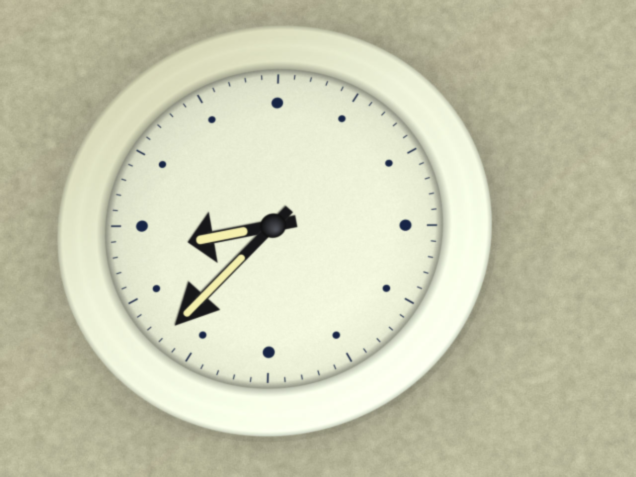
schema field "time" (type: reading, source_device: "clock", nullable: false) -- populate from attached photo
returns 8:37
